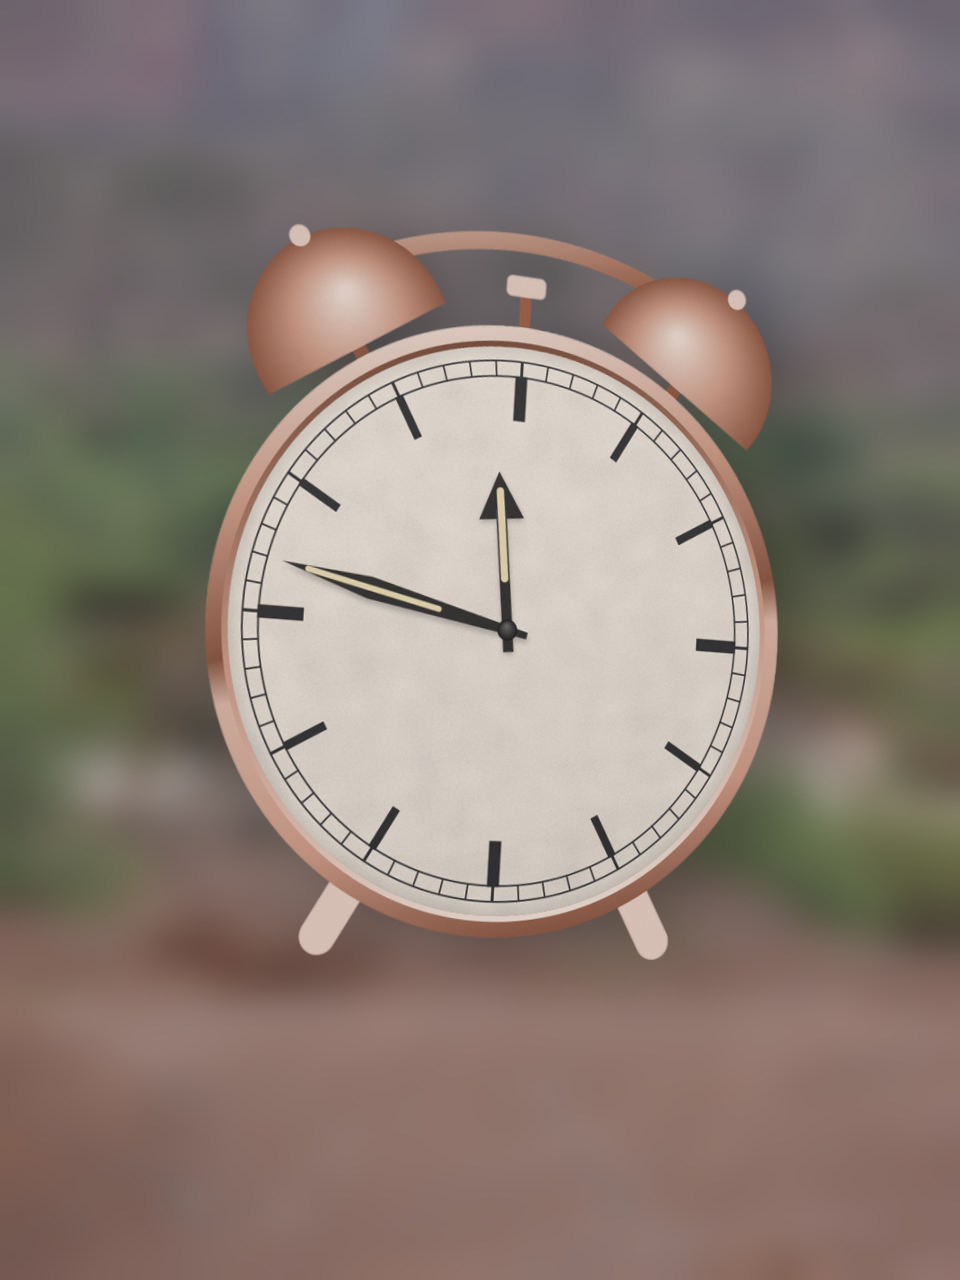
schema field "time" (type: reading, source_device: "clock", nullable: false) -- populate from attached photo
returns 11:47
